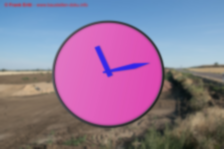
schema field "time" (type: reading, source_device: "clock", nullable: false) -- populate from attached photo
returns 11:13
